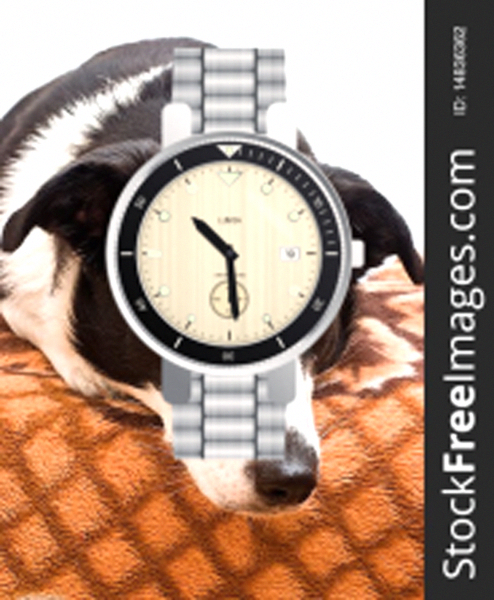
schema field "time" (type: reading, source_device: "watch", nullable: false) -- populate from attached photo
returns 10:29
